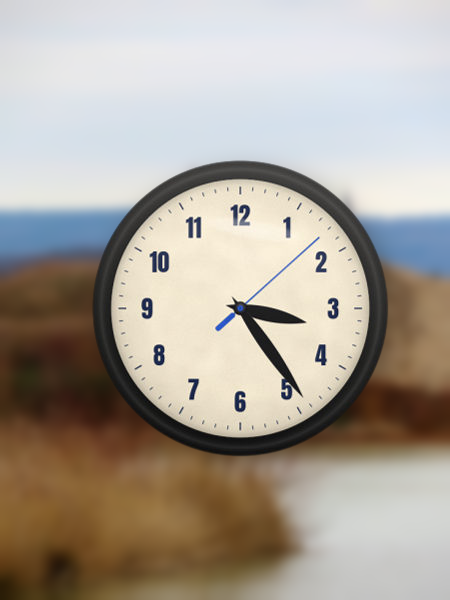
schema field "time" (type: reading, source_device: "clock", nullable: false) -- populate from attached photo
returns 3:24:08
